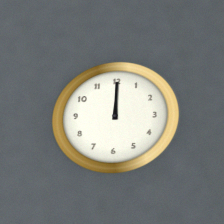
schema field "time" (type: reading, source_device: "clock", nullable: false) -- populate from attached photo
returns 12:00
